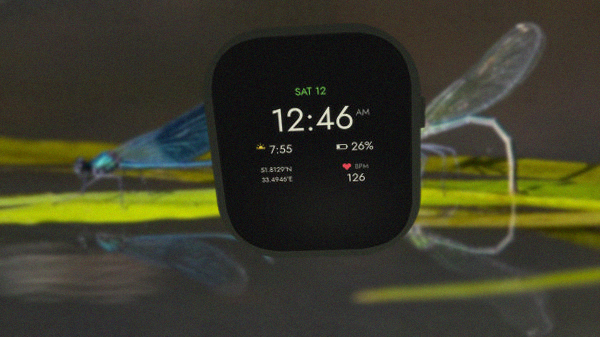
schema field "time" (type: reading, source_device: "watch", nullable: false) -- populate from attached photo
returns 12:46
